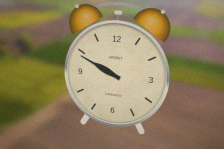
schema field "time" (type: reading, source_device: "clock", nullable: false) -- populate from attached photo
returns 9:49
